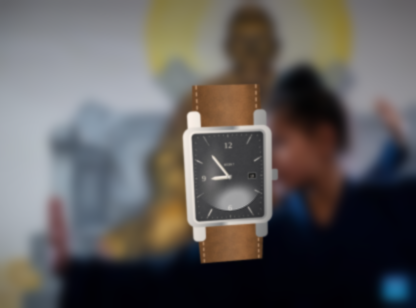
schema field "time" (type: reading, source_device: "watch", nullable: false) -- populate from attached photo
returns 8:54
